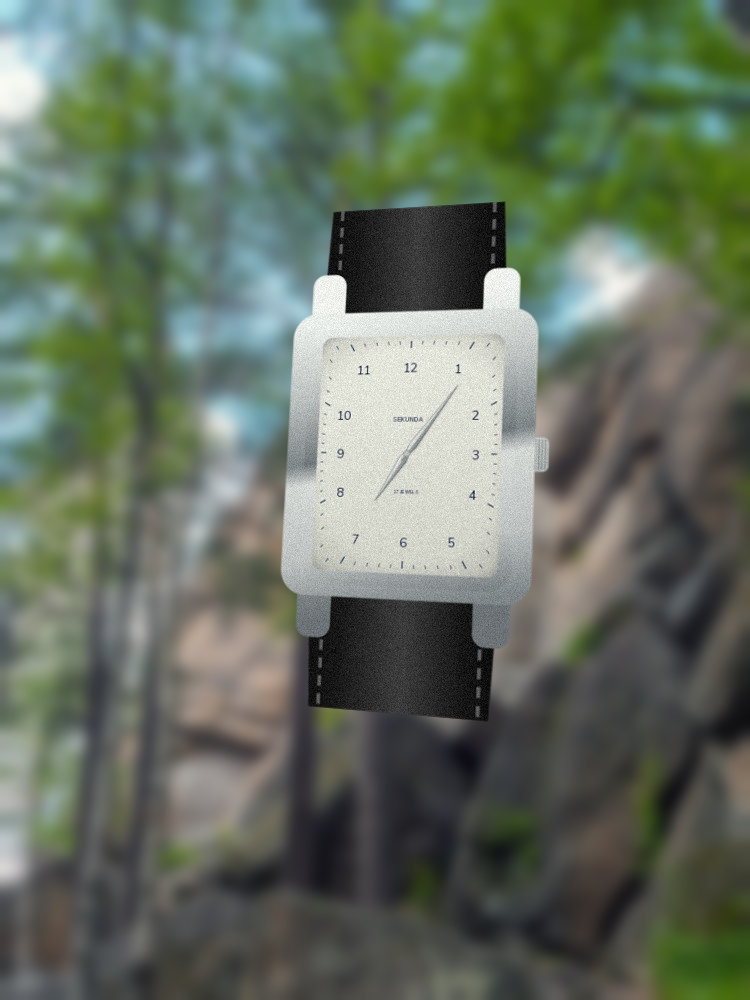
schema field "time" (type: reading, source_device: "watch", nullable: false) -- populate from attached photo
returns 7:06
